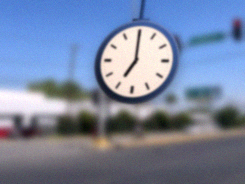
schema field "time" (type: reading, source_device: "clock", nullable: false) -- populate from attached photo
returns 7:00
